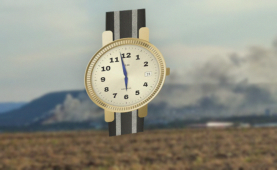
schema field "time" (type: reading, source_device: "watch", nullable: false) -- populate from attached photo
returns 5:58
